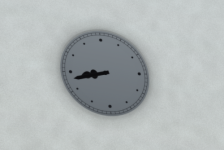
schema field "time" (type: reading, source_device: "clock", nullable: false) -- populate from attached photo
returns 8:43
